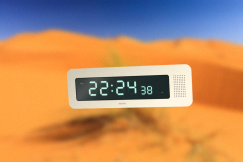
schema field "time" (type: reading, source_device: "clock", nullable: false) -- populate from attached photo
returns 22:24:38
